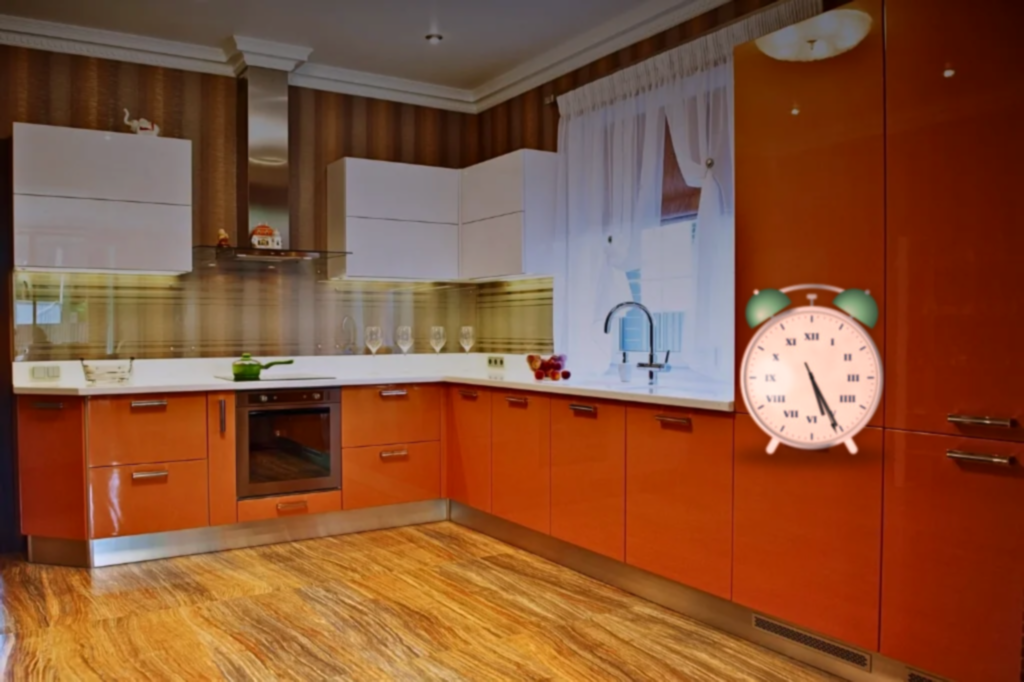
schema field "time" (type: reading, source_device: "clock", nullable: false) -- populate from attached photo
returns 5:25:26
